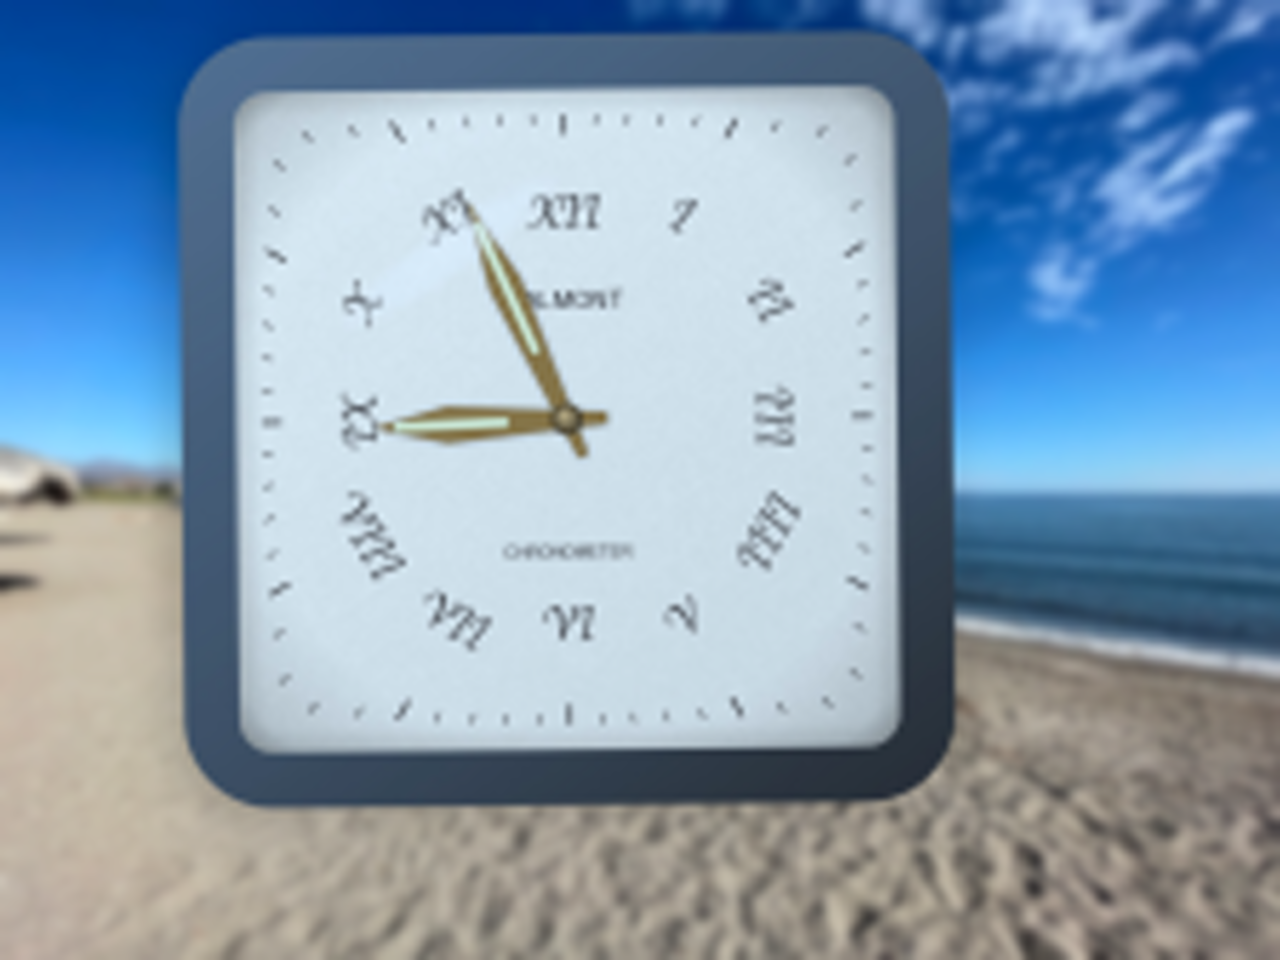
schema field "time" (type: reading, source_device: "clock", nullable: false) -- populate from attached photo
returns 8:56
